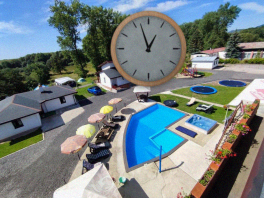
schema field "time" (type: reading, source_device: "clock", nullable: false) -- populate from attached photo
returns 12:57
